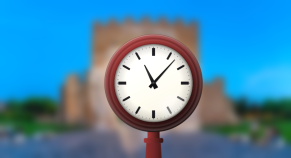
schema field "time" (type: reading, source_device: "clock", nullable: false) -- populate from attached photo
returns 11:07
